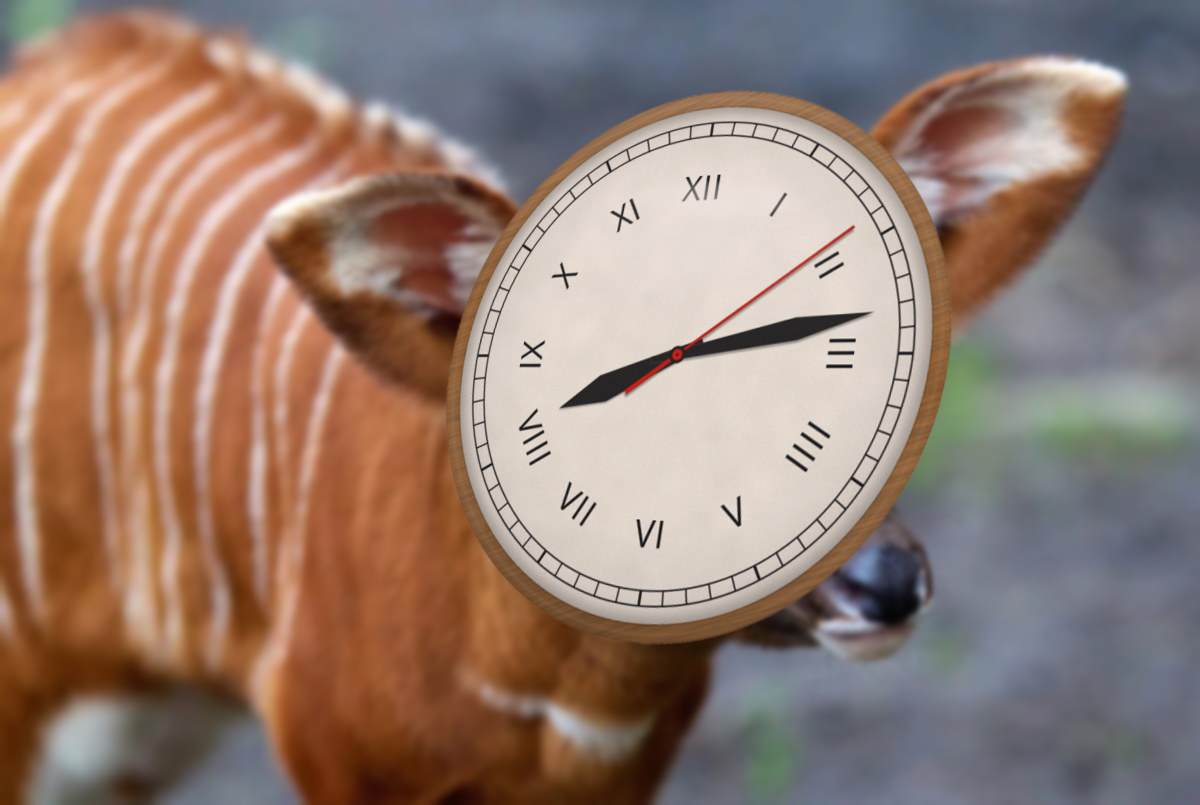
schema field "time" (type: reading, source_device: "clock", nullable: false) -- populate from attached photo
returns 8:13:09
